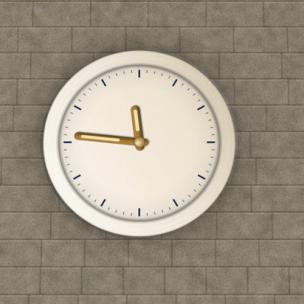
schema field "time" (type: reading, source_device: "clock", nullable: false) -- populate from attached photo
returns 11:46
